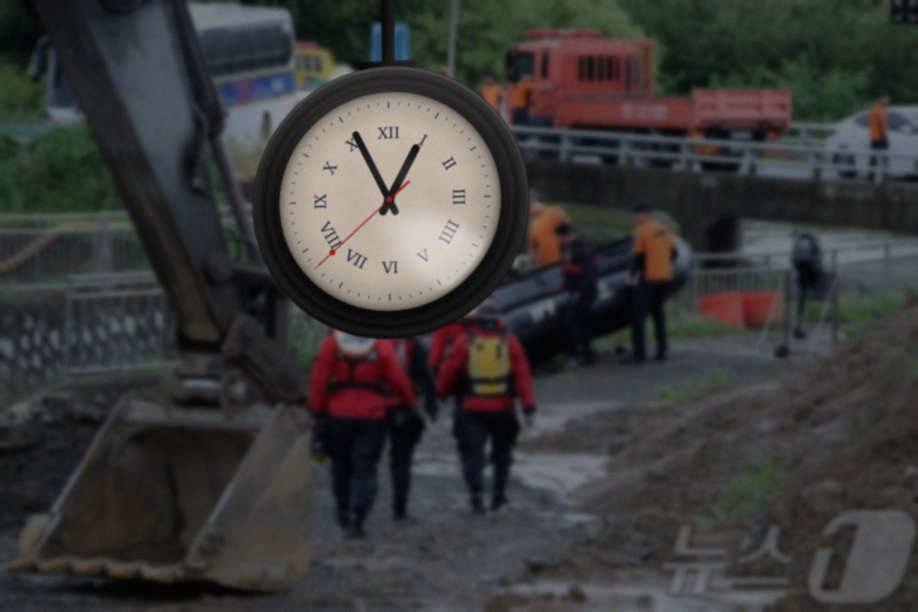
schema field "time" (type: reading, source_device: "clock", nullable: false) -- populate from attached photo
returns 12:55:38
